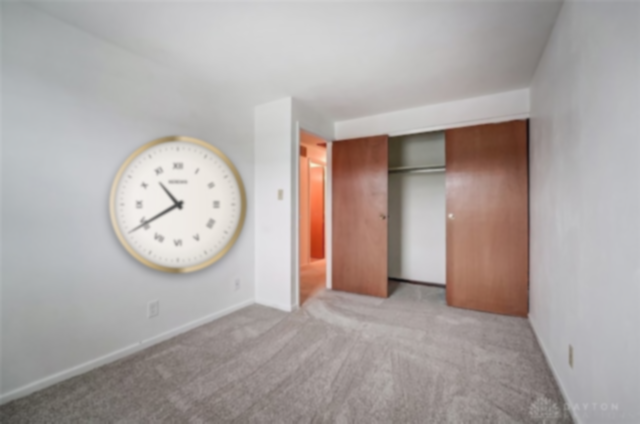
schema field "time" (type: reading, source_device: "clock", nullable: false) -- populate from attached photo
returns 10:40
